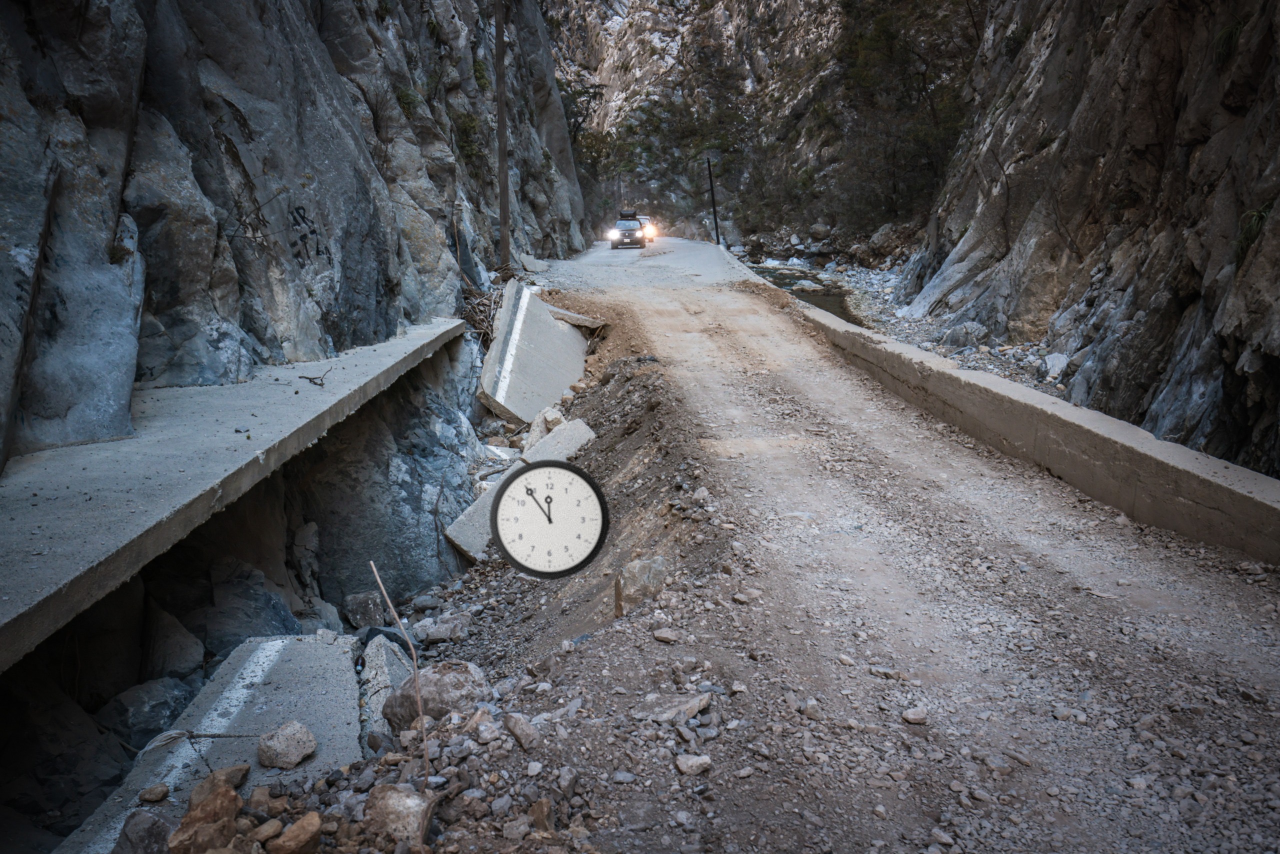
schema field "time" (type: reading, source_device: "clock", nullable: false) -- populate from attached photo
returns 11:54
